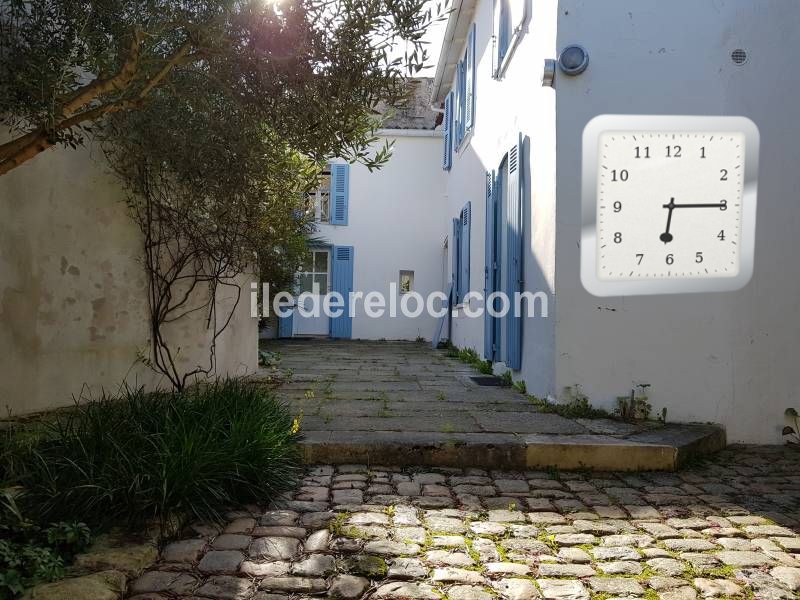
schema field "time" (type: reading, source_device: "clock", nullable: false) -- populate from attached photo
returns 6:15
